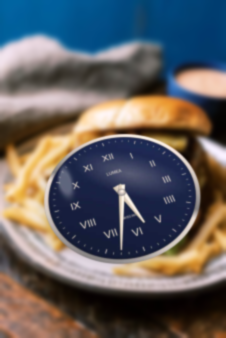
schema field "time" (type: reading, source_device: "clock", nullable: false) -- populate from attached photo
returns 5:33
